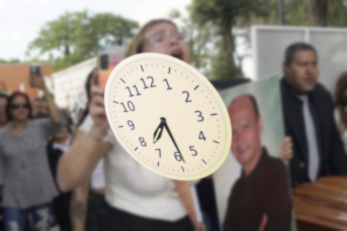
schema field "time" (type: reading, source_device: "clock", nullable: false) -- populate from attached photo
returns 7:29
